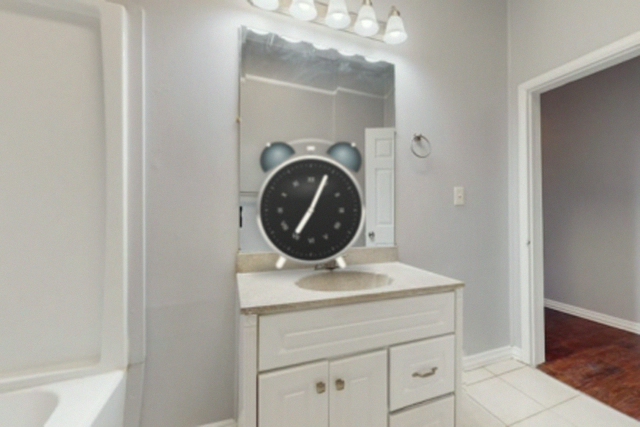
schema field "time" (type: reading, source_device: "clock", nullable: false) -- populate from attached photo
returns 7:04
